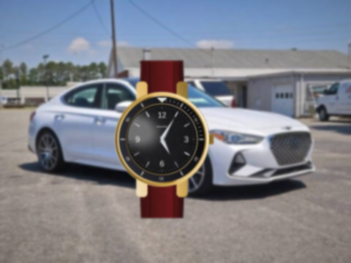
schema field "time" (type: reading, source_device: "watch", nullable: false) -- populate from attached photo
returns 5:05
